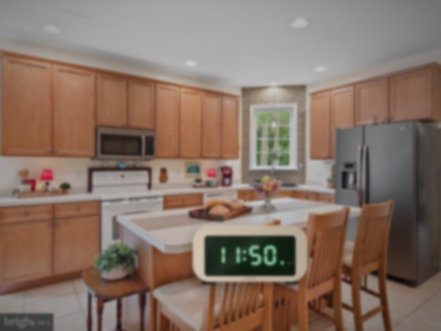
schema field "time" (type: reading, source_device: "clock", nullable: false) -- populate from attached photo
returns 11:50
